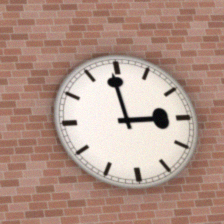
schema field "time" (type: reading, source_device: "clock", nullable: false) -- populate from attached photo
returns 2:59
